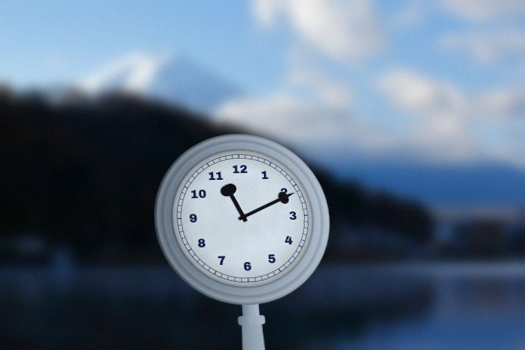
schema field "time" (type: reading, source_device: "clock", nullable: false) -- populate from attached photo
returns 11:11
